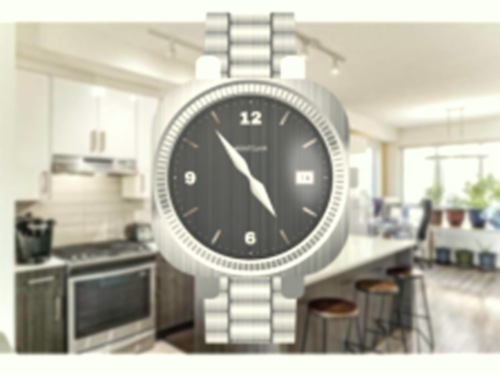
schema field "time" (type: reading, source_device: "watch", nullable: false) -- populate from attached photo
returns 4:54
